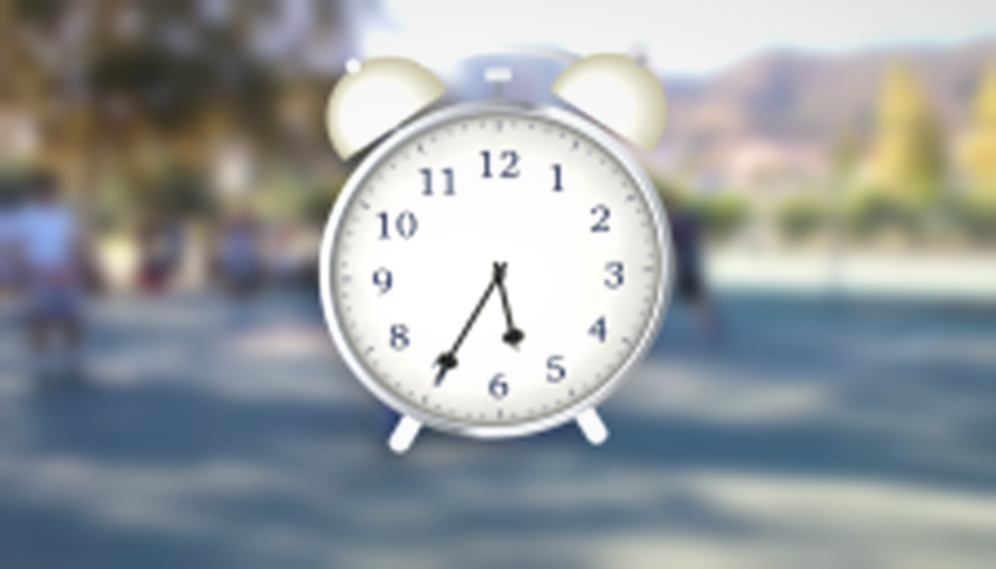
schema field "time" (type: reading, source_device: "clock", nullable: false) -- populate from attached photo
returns 5:35
